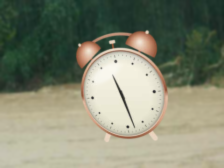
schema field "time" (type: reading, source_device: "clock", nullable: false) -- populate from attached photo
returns 11:28
